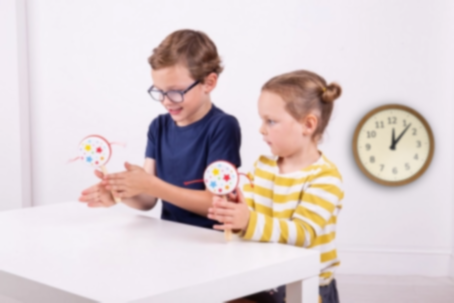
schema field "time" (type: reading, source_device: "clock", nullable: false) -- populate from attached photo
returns 12:07
